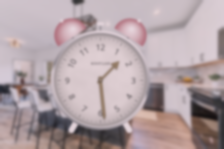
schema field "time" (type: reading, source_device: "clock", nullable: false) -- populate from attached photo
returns 1:29
